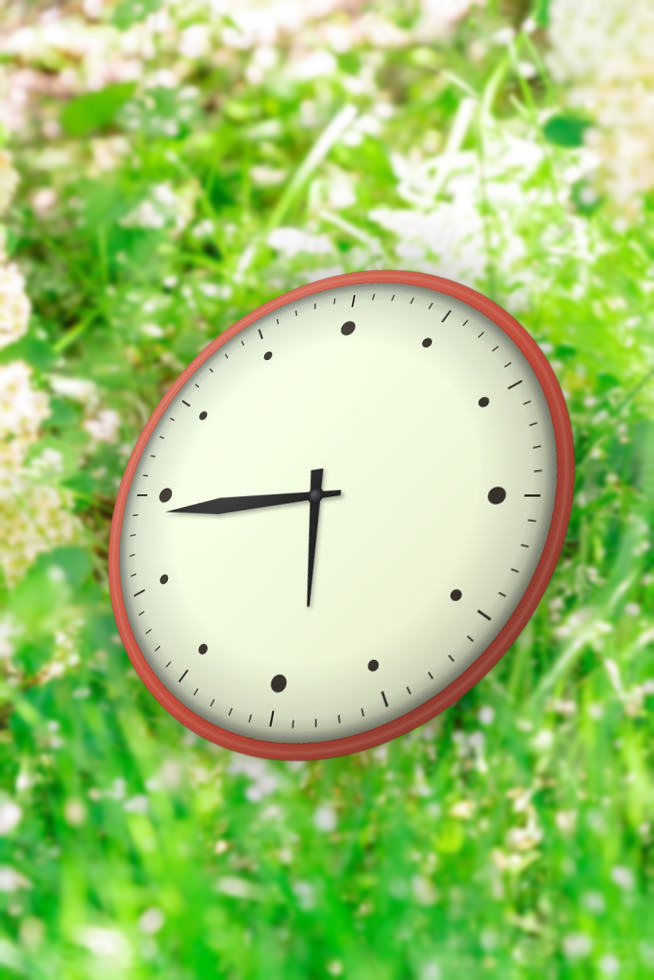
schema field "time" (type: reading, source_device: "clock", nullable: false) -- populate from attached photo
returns 5:44
